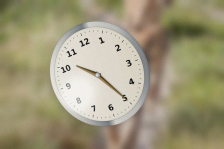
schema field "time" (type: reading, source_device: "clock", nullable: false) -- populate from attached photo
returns 10:25
